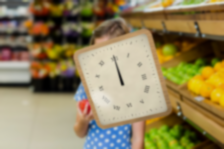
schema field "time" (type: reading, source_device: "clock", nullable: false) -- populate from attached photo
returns 12:00
